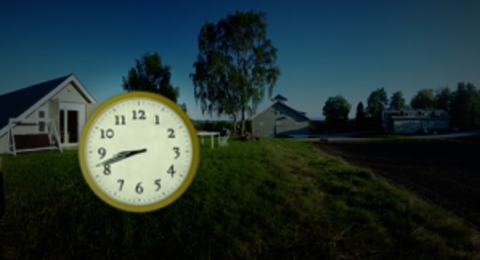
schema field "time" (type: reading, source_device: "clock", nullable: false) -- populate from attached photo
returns 8:42
